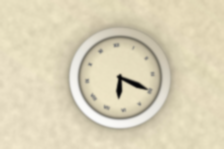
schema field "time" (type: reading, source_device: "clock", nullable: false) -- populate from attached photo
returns 6:20
